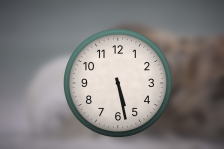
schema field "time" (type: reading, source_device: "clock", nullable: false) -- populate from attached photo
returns 5:28
